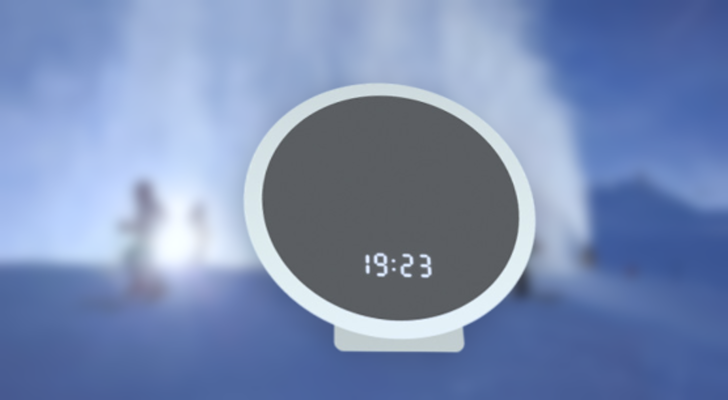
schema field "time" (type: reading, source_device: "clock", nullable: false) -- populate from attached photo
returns 19:23
